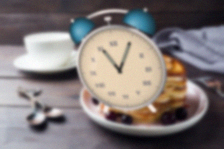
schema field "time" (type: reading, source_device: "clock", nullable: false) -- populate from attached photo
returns 11:05
